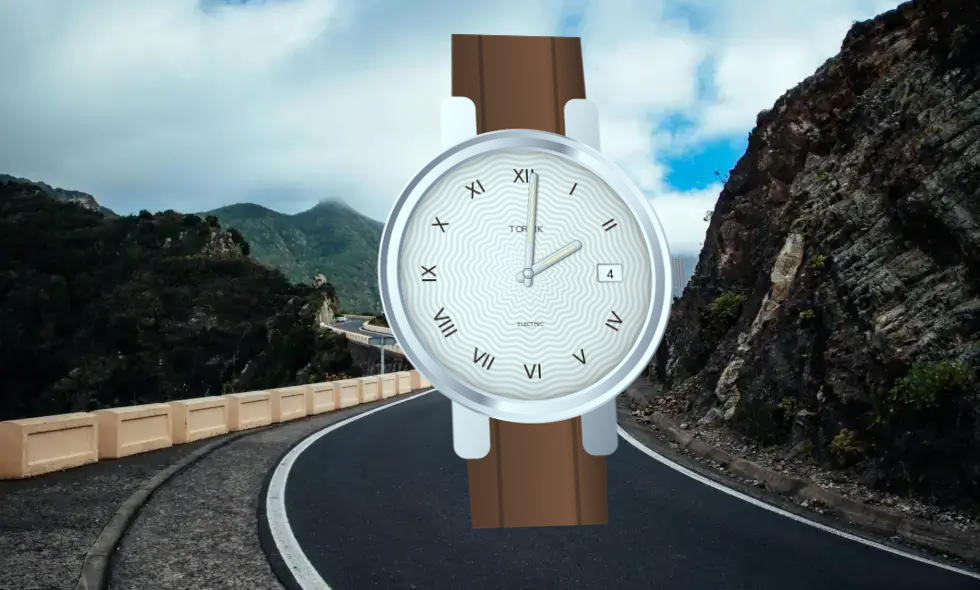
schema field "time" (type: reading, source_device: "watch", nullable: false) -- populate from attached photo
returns 2:01
